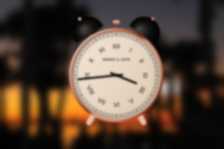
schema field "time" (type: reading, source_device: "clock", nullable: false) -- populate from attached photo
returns 3:44
